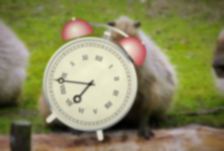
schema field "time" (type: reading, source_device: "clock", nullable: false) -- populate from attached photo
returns 6:43
